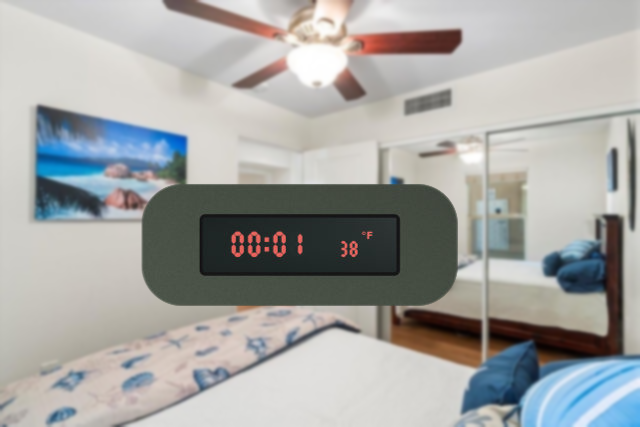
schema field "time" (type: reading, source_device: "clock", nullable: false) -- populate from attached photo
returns 0:01
